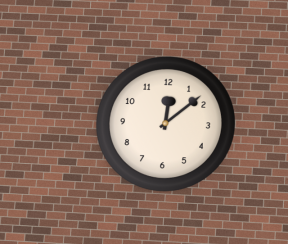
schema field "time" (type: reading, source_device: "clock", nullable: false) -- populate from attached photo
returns 12:08
